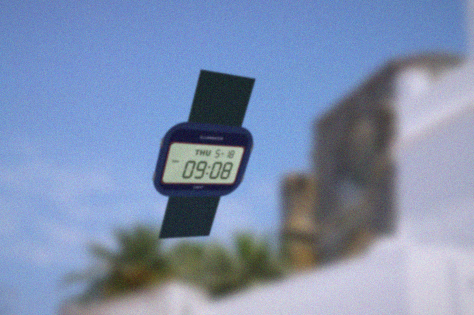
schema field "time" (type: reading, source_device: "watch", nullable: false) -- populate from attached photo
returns 9:08
